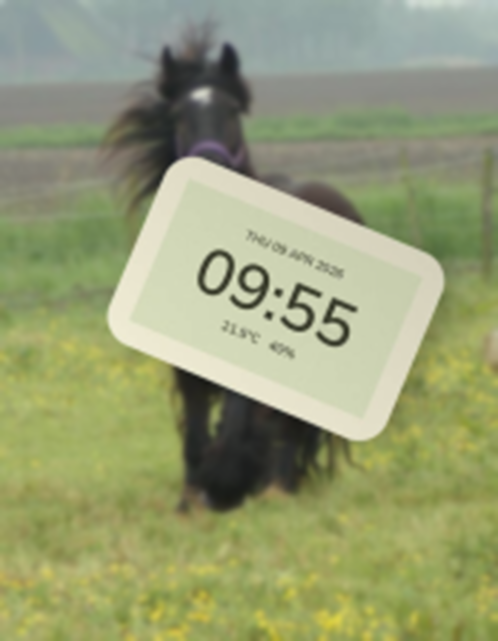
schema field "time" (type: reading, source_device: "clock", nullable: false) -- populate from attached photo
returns 9:55
